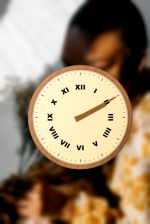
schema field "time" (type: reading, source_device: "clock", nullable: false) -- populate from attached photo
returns 2:10
